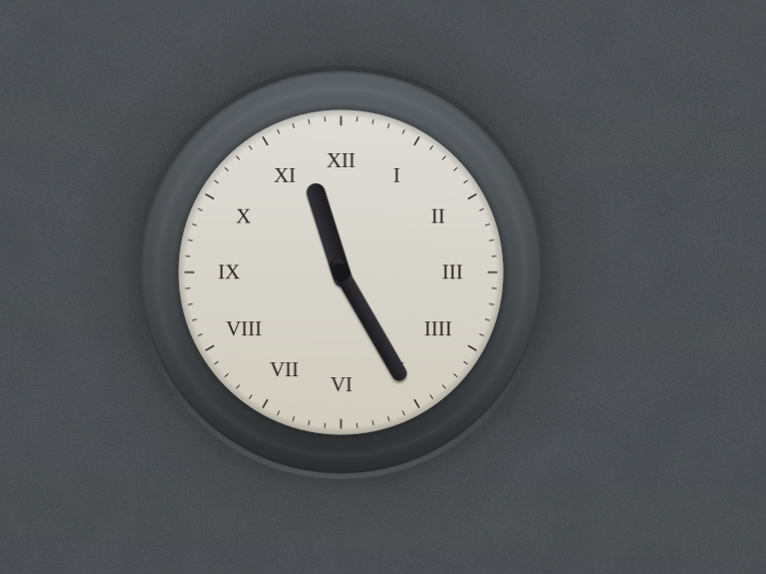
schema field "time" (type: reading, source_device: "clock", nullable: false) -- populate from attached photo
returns 11:25
